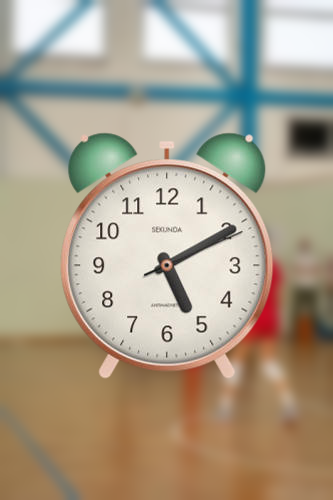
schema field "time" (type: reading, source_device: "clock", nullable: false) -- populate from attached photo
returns 5:10:11
